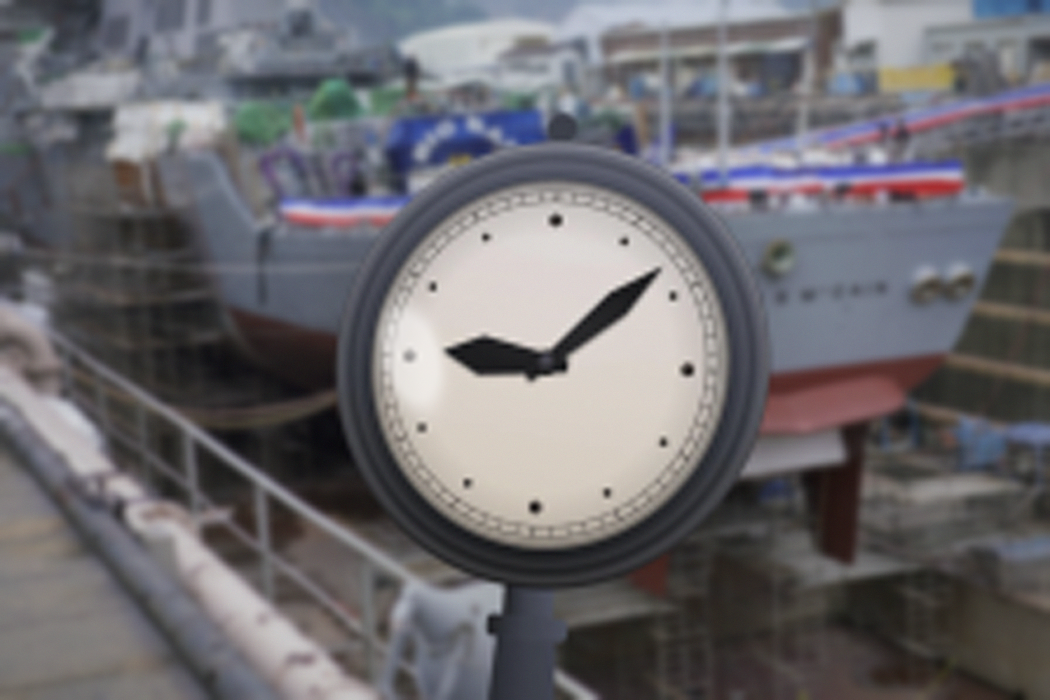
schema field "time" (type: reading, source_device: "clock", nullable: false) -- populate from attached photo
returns 9:08
